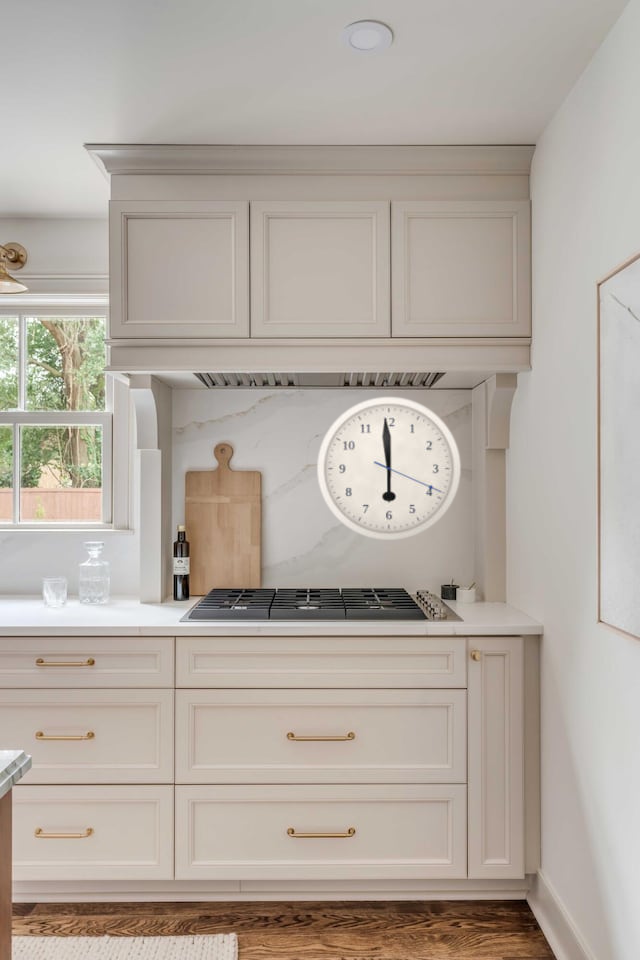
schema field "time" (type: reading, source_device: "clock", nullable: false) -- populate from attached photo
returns 5:59:19
